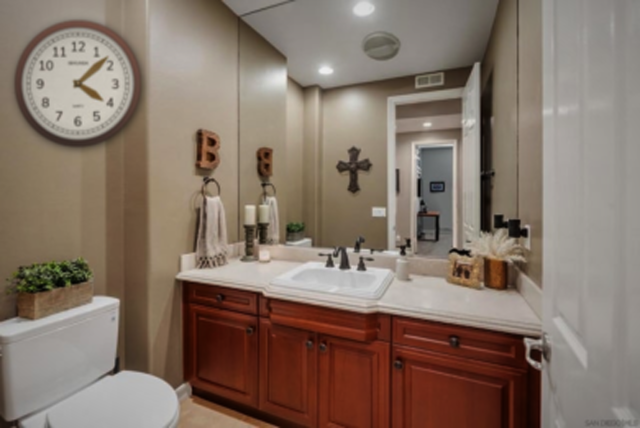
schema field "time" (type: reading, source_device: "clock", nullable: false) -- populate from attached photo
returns 4:08
